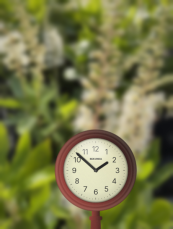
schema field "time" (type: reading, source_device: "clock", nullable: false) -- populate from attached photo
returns 1:52
